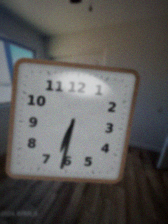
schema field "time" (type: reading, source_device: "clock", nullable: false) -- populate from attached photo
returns 6:31
